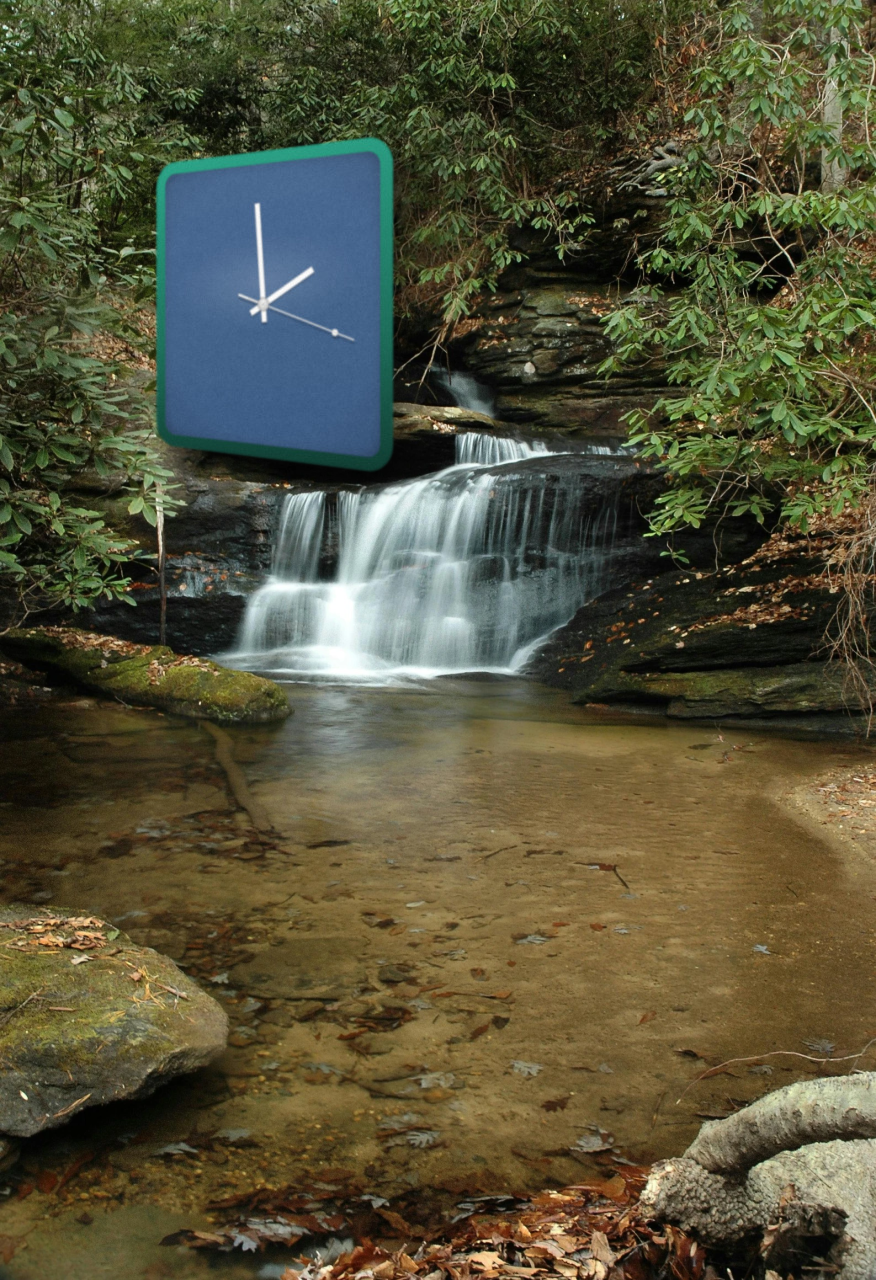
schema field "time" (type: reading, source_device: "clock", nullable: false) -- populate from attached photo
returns 1:59:18
